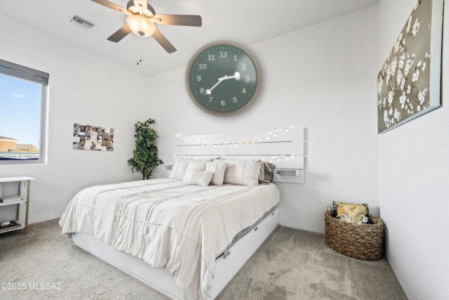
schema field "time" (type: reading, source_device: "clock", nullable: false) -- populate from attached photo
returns 2:38
